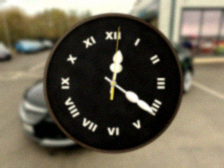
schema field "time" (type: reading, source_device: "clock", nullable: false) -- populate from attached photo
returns 12:21:01
